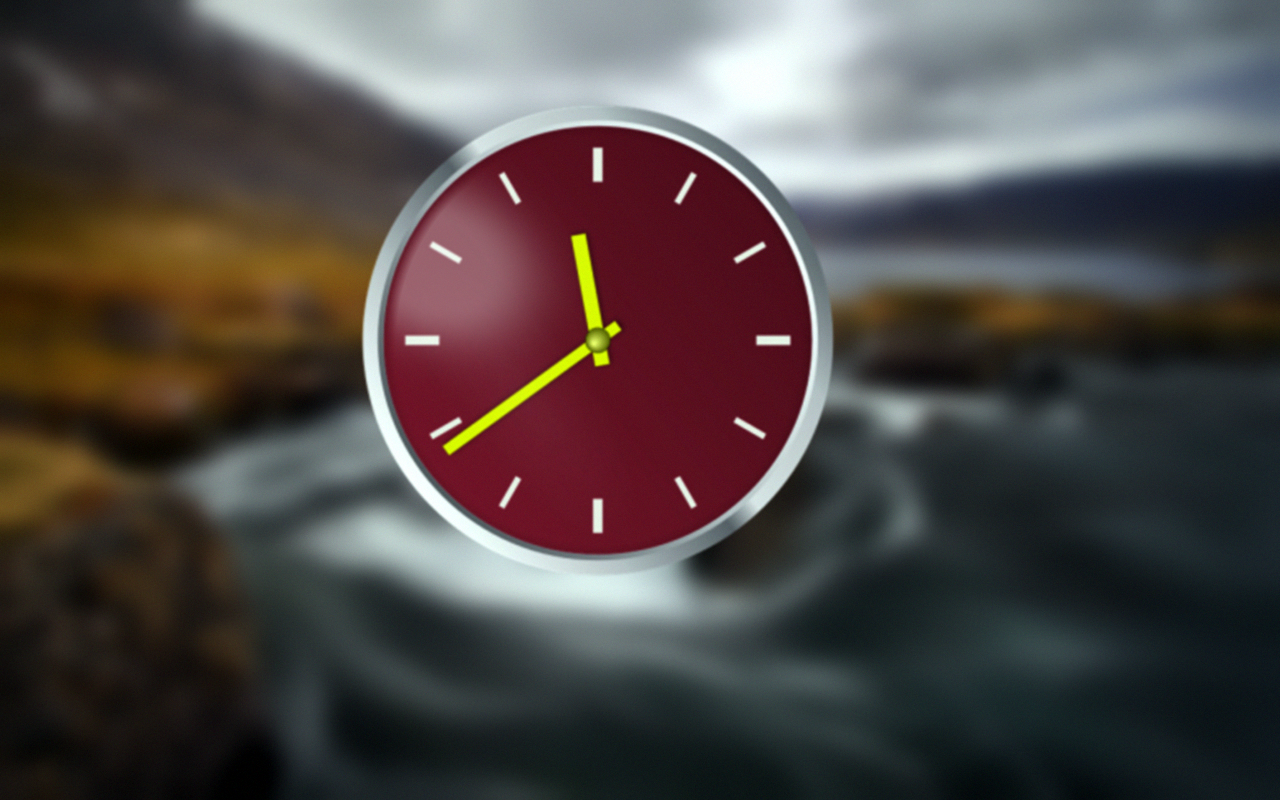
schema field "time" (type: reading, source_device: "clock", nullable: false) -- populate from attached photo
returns 11:39
